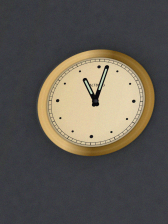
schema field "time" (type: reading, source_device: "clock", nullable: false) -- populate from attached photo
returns 11:02
